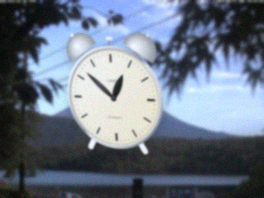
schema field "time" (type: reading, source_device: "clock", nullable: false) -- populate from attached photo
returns 12:52
